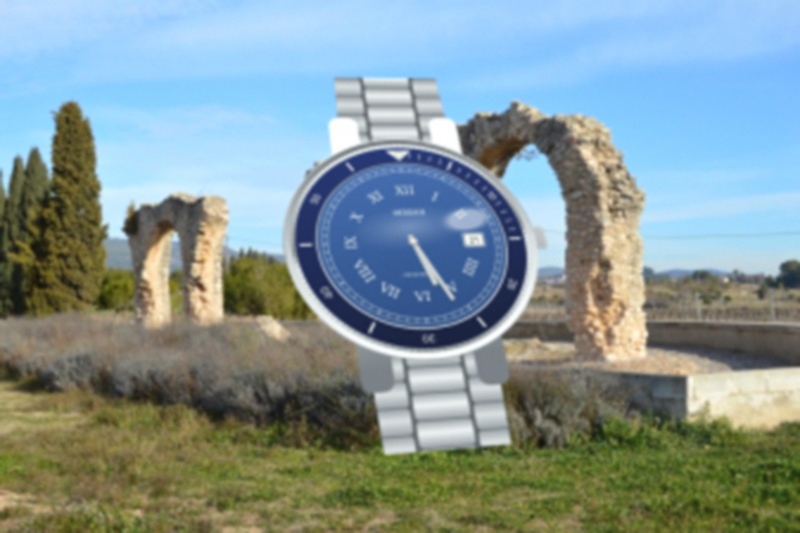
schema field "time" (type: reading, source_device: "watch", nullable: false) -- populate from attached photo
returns 5:26
